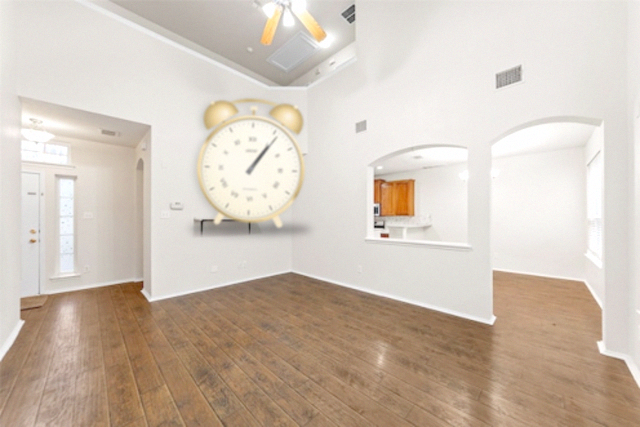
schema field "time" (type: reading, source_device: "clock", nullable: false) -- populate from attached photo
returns 1:06
